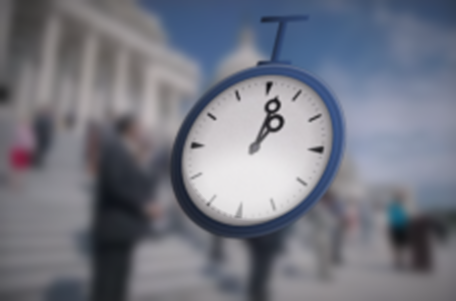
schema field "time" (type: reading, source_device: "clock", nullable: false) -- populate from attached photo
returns 1:02
